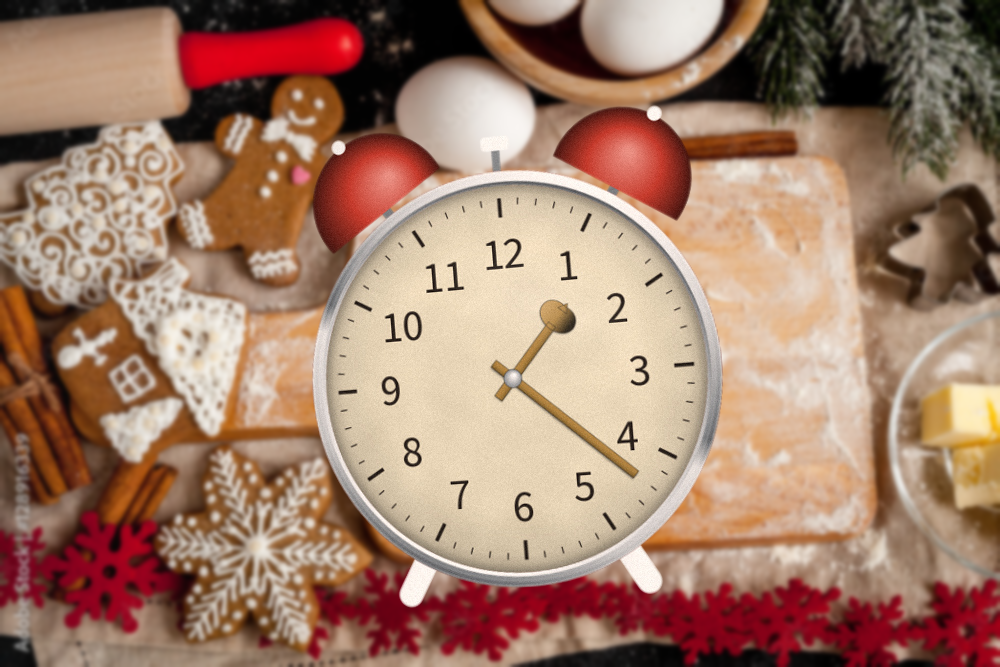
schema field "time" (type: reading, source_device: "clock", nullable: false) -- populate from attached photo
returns 1:22
